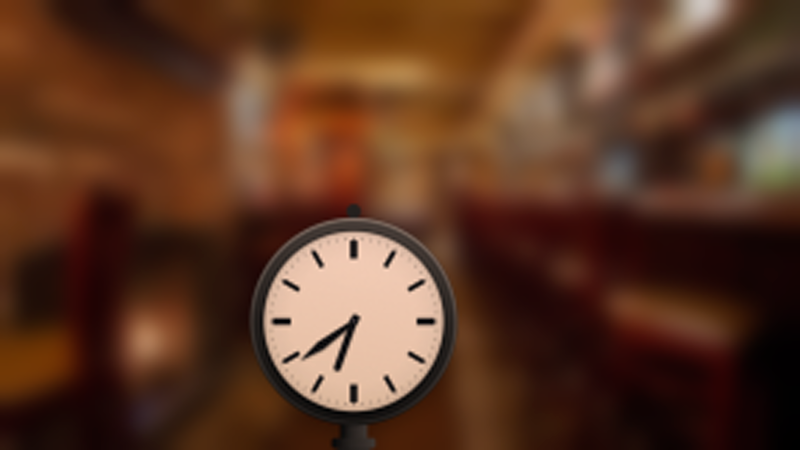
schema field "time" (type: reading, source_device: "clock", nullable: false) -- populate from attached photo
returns 6:39
